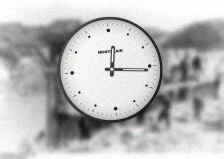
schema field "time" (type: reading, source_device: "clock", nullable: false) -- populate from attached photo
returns 12:16
